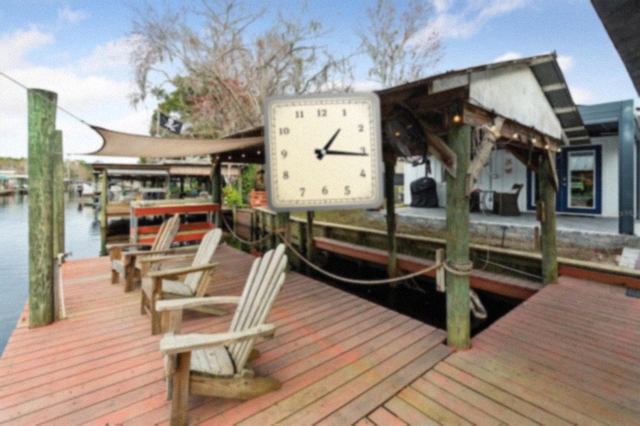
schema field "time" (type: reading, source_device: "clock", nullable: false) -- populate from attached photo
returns 1:16
